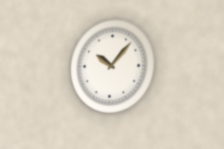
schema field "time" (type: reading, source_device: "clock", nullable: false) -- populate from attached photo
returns 10:07
